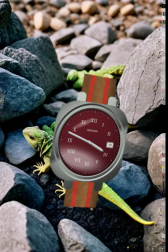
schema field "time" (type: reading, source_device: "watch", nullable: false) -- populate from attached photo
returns 3:48
